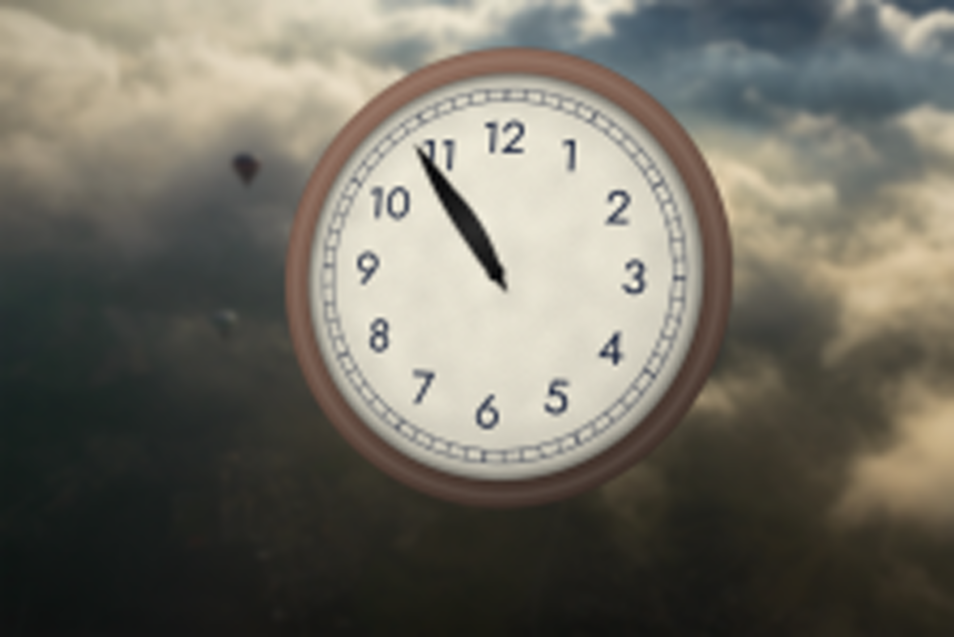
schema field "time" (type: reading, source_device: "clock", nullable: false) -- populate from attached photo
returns 10:54
